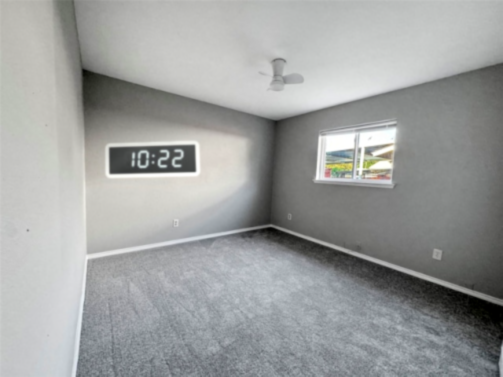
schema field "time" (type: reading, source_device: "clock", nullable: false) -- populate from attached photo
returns 10:22
